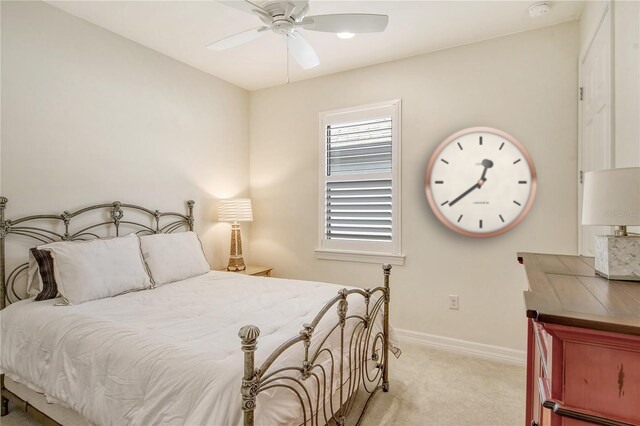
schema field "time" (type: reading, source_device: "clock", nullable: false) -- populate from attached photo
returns 12:39
